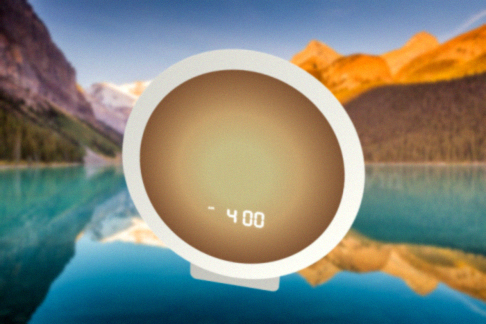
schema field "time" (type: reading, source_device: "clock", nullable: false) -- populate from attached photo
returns 4:00
